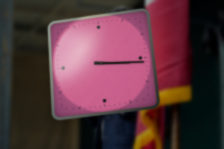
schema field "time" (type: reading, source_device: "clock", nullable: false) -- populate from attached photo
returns 3:16
